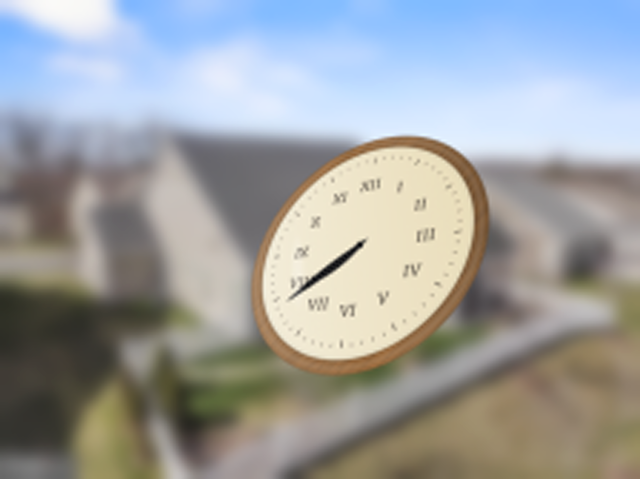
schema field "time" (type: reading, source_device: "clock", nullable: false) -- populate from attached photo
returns 7:39
